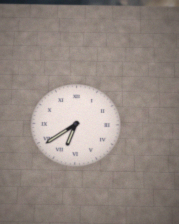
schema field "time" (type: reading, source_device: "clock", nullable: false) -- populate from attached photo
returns 6:39
